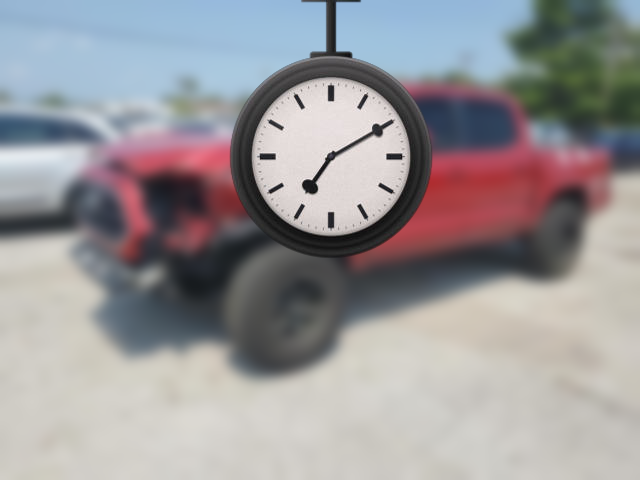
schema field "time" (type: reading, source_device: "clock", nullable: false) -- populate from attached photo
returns 7:10
